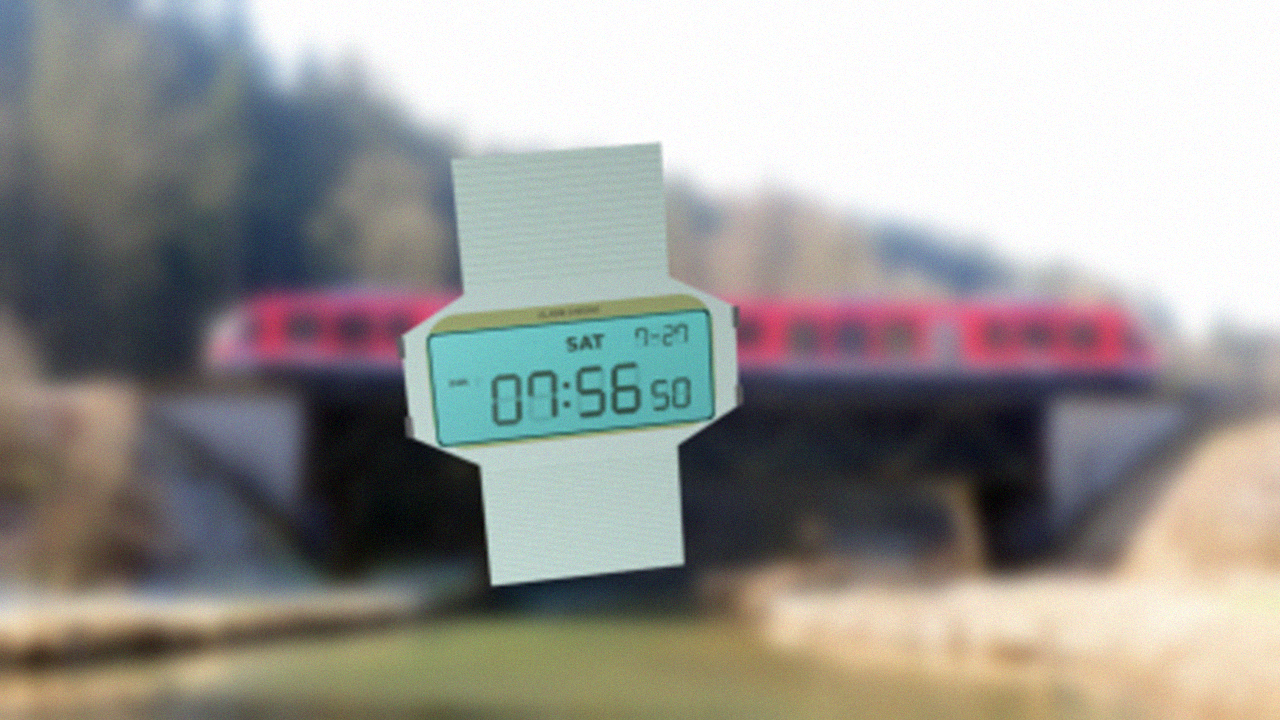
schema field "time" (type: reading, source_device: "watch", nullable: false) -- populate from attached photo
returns 7:56:50
